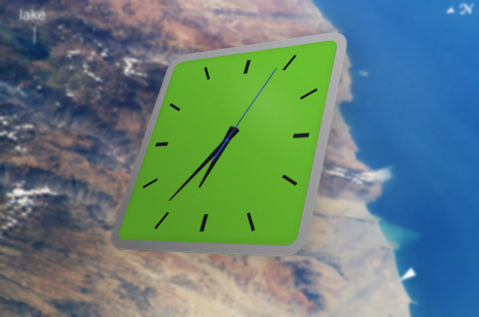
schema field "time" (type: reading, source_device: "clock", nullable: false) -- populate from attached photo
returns 6:36:04
